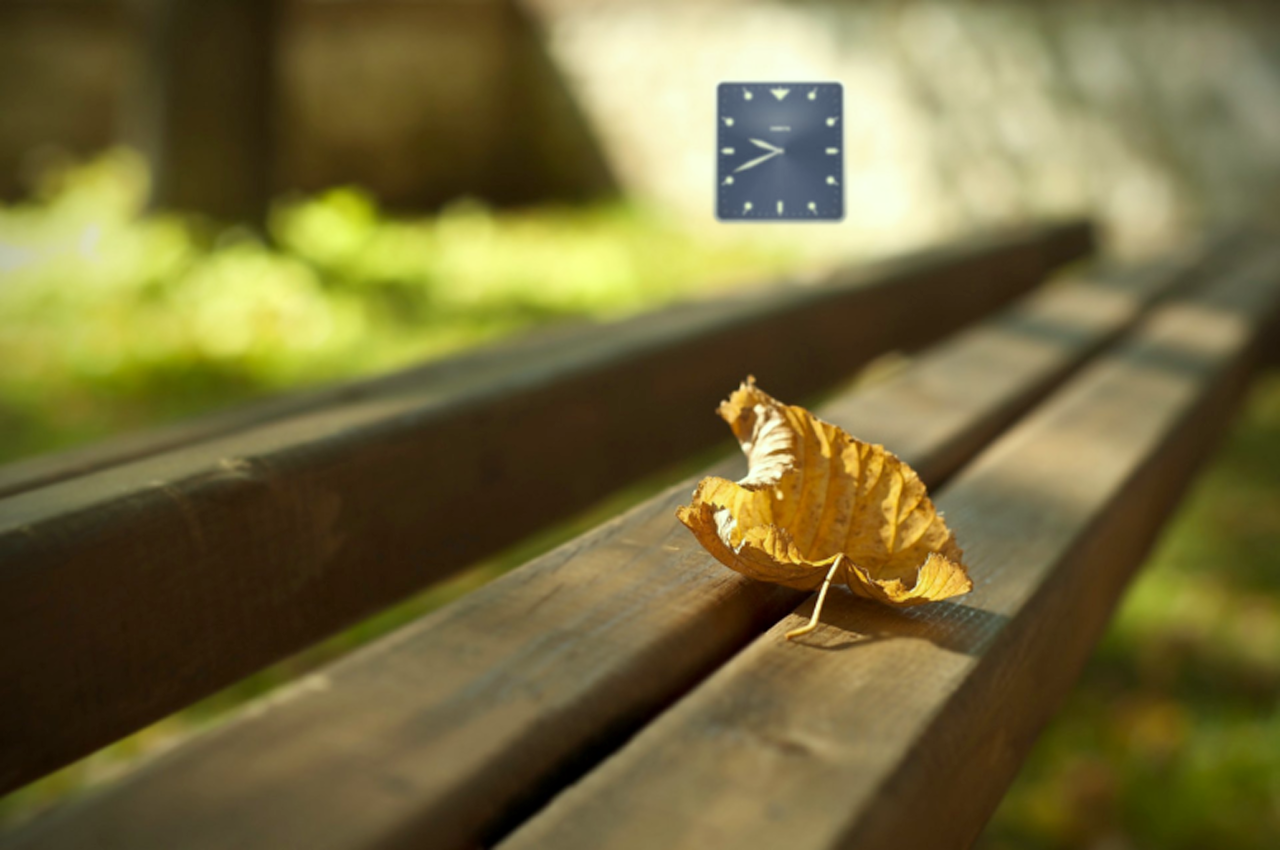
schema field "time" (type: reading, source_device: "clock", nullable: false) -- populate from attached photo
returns 9:41
